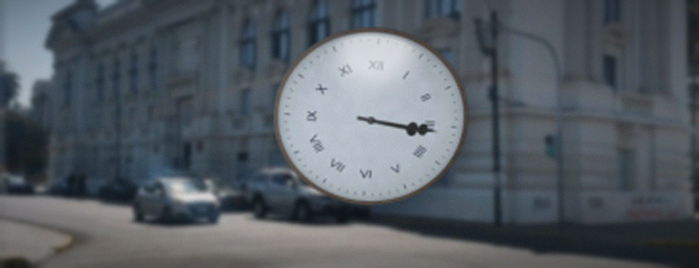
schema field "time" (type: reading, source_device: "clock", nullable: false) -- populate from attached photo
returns 3:16
